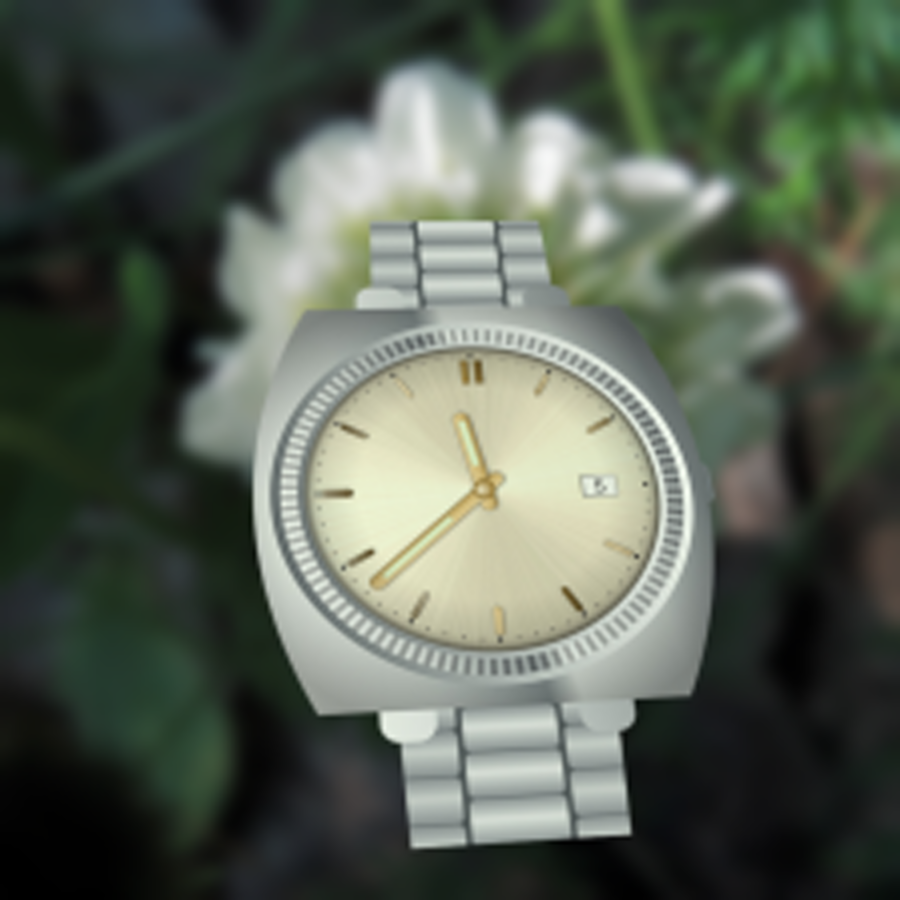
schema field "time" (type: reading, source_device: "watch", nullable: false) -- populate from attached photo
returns 11:38
